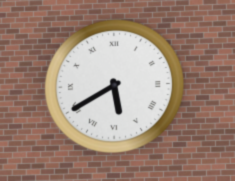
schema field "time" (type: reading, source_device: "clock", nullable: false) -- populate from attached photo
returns 5:40
